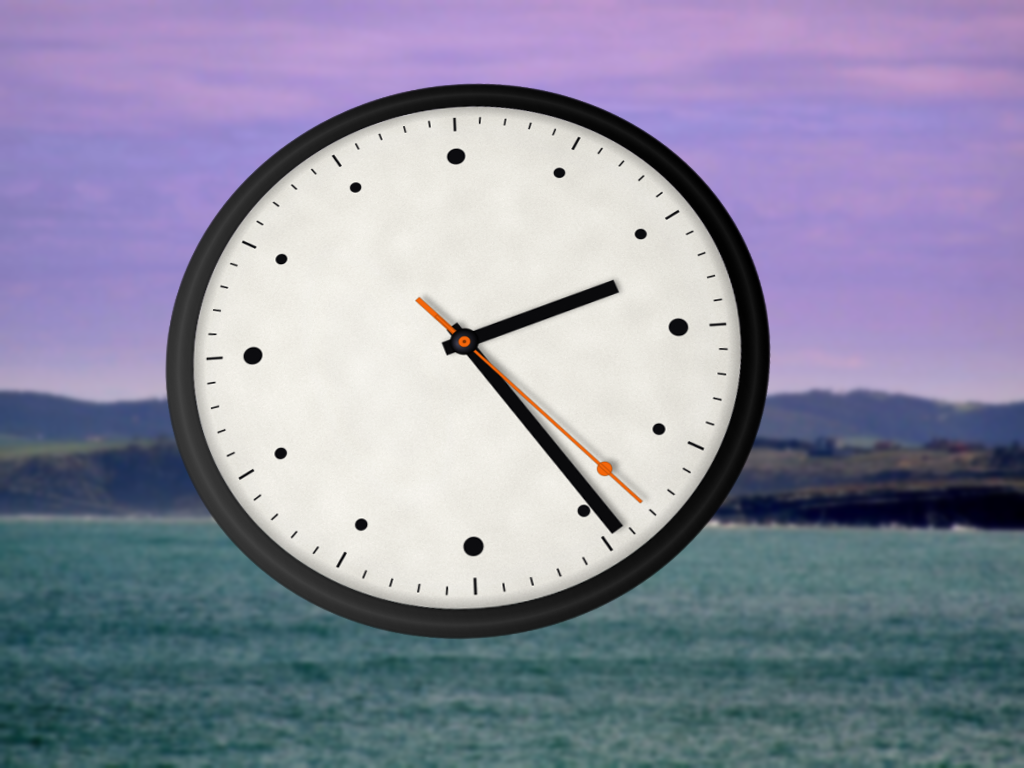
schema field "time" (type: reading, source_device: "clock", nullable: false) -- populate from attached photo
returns 2:24:23
